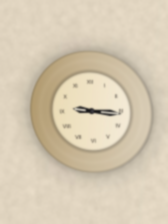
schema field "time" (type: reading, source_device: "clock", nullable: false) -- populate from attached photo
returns 9:16
